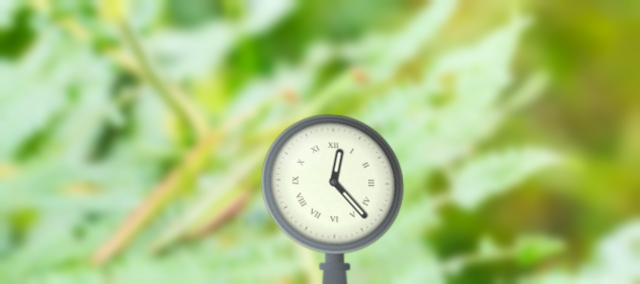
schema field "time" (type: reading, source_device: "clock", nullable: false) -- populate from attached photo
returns 12:23
